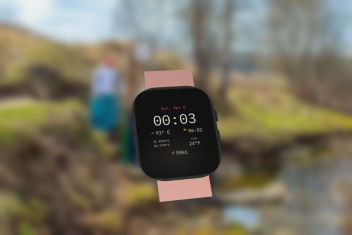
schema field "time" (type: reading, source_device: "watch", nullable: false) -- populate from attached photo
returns 0:03
